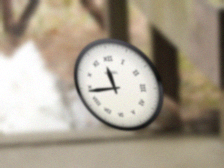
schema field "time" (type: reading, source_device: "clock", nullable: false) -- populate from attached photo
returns 11:44
